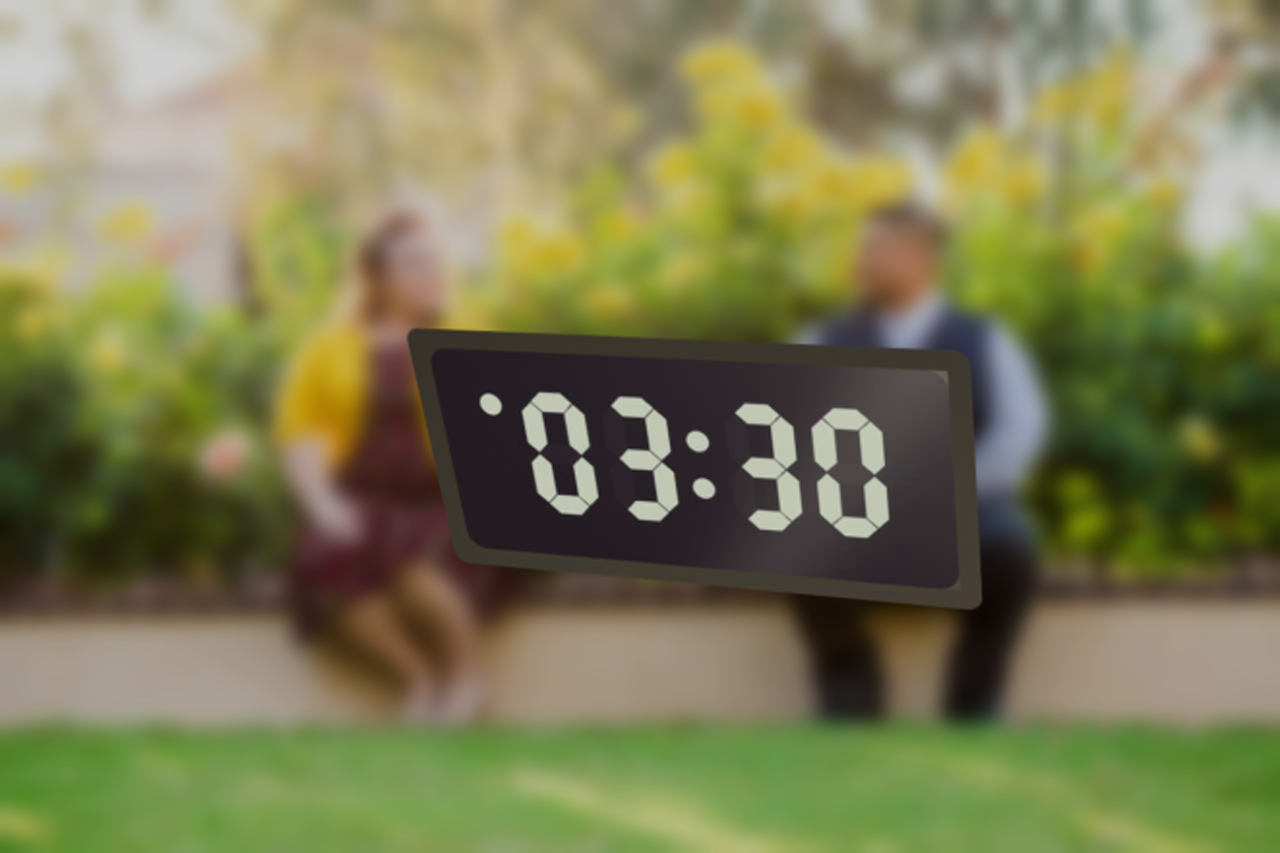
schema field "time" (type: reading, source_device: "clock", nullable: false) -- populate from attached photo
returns 3:30
